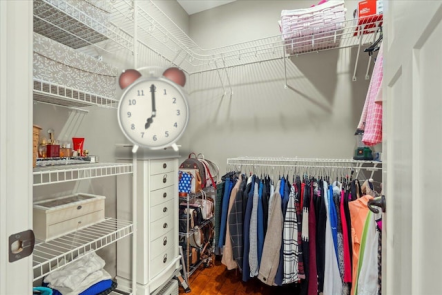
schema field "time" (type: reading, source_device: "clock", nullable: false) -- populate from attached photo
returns 7:00
